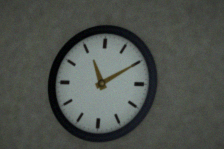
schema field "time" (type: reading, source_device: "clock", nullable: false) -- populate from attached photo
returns 11:10
